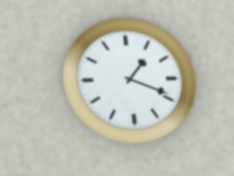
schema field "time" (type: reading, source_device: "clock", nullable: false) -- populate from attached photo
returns 1:19
